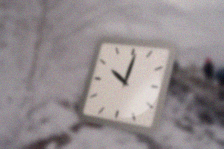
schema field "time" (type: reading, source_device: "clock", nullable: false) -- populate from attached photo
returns 10:01
